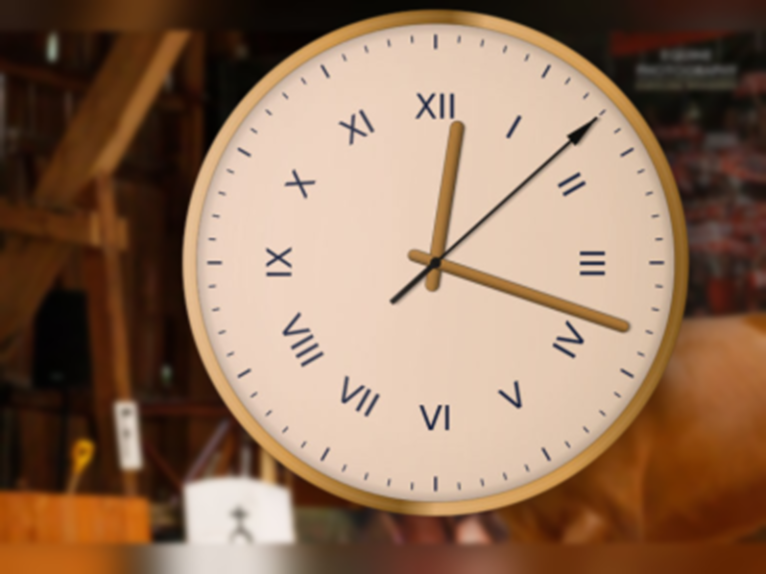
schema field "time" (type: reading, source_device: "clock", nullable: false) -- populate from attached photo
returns 12:18:08
